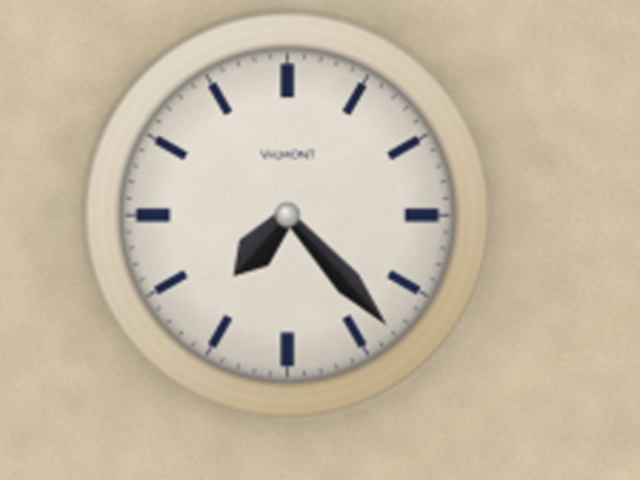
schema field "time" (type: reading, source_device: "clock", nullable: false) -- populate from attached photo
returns 7:23
